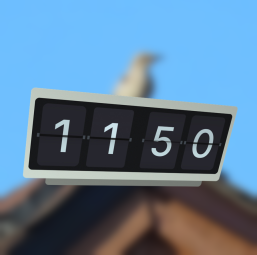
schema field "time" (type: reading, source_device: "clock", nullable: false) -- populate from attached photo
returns 11:50
